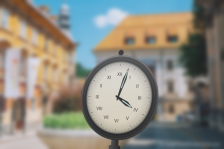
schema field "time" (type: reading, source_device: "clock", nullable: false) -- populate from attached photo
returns 4:03
